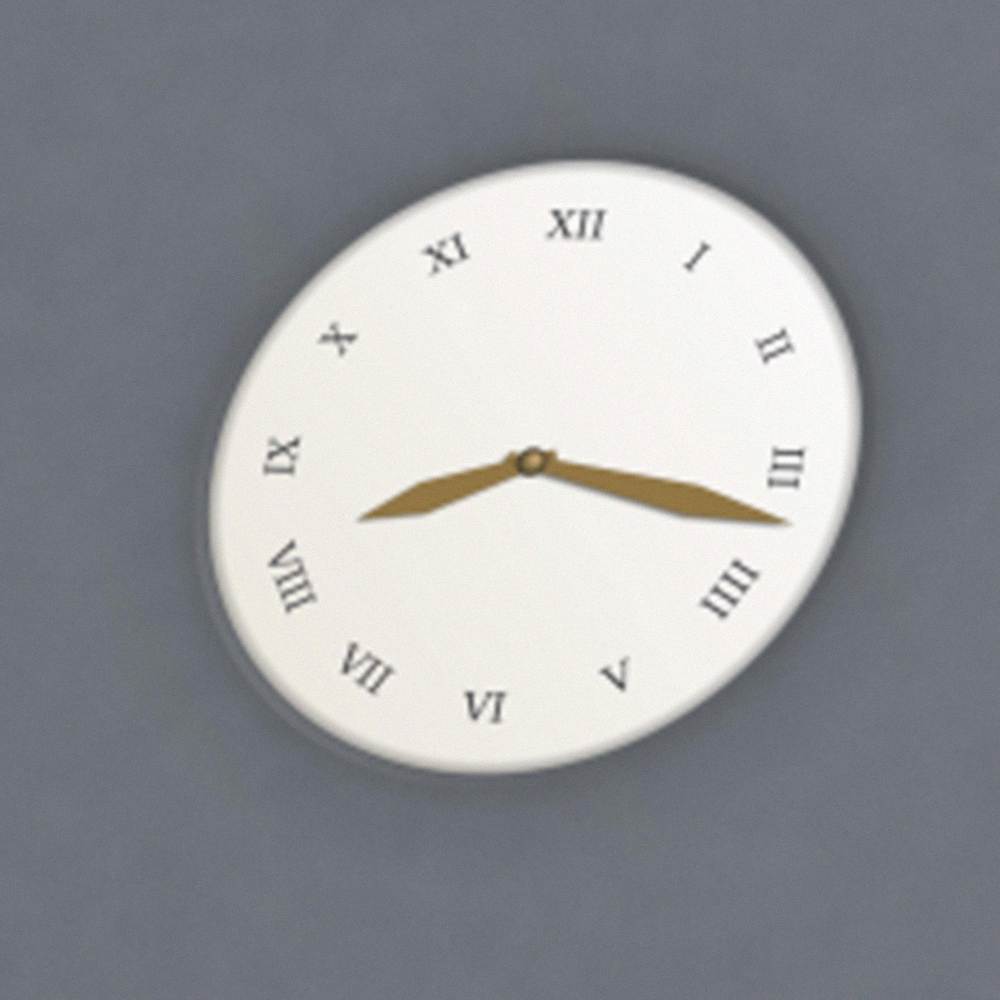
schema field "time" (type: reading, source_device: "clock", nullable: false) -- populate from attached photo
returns 8:17
